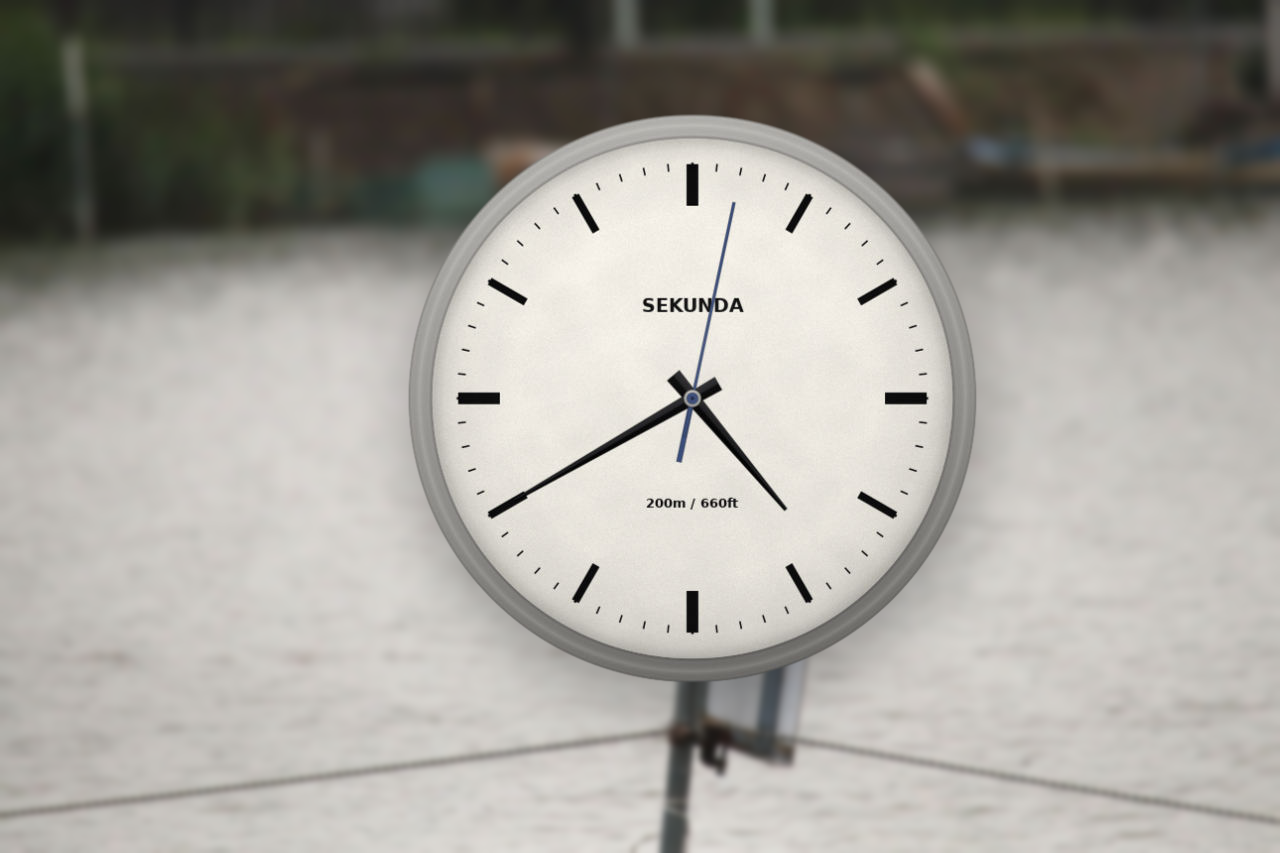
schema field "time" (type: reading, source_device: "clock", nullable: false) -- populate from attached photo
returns 4:40:02
